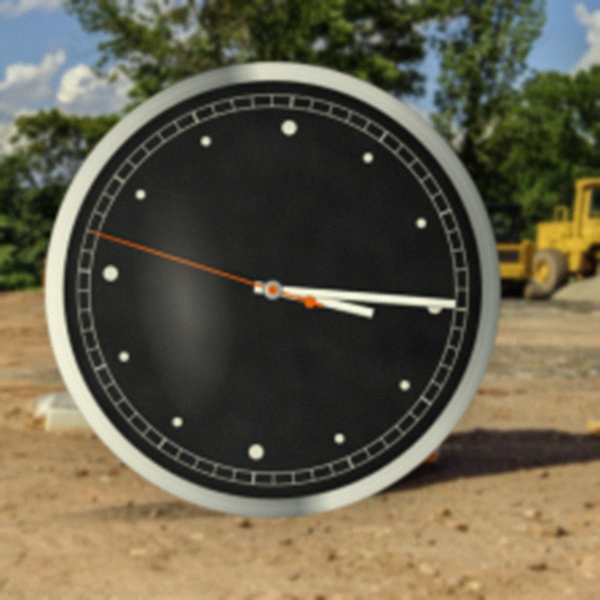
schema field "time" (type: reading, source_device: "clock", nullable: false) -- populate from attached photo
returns 3:14:47
